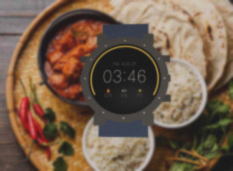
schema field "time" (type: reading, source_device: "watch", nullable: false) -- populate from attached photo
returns 3:46
